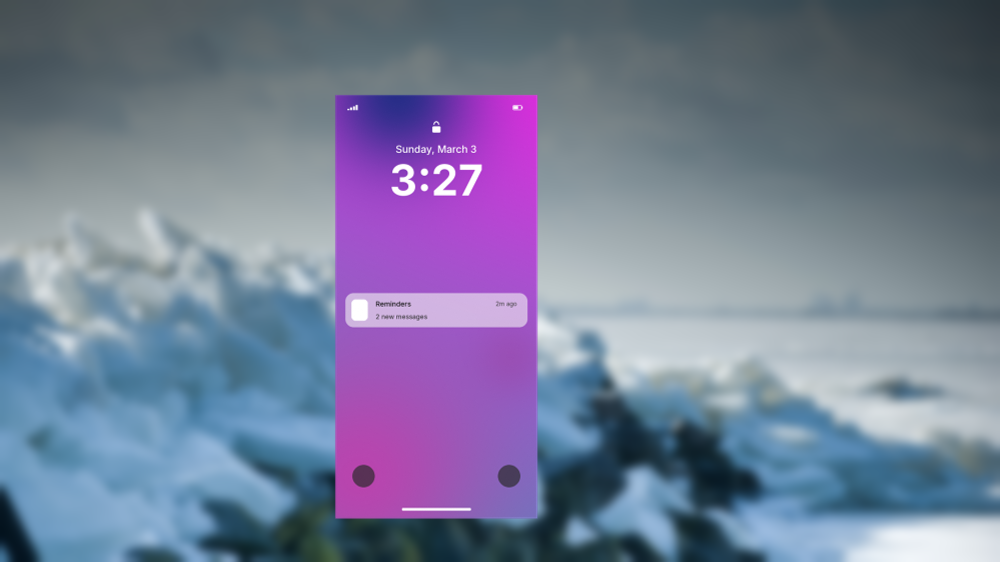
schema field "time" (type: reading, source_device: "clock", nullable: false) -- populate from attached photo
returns 3:27
